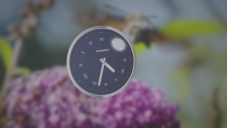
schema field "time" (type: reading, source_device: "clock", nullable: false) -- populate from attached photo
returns 4:33
